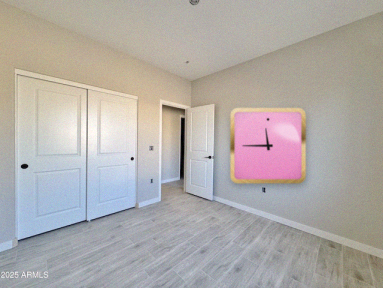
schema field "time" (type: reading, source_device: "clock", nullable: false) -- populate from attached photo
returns 11:45
